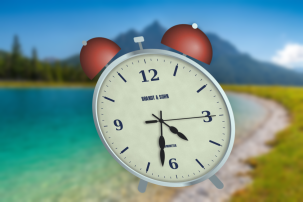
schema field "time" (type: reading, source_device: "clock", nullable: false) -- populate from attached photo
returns 4:32:15
